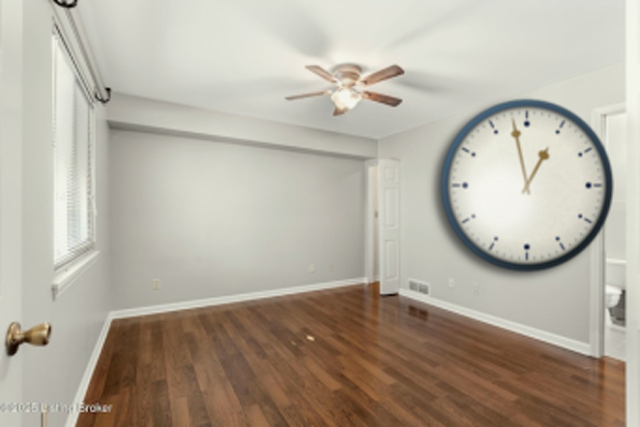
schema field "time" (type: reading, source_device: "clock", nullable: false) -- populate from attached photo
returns 12:58
